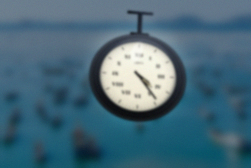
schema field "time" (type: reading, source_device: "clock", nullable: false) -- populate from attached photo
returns 4:24
